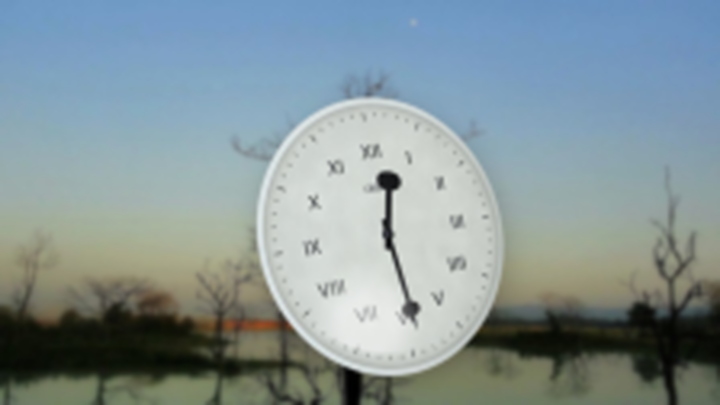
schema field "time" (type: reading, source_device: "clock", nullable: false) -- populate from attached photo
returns 12:29
